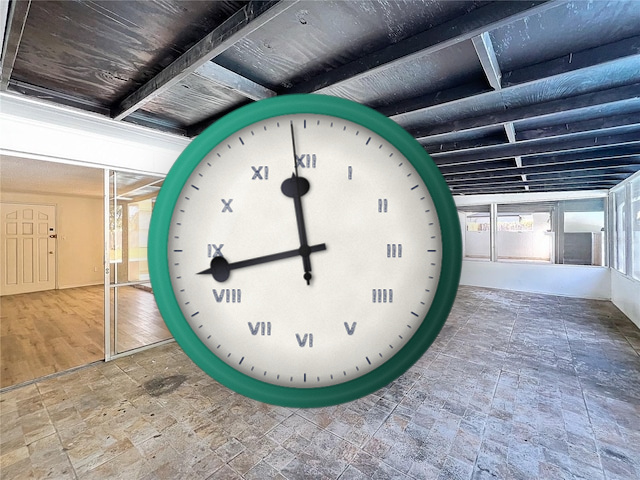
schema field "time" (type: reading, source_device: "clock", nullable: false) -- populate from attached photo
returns 11:42:59
